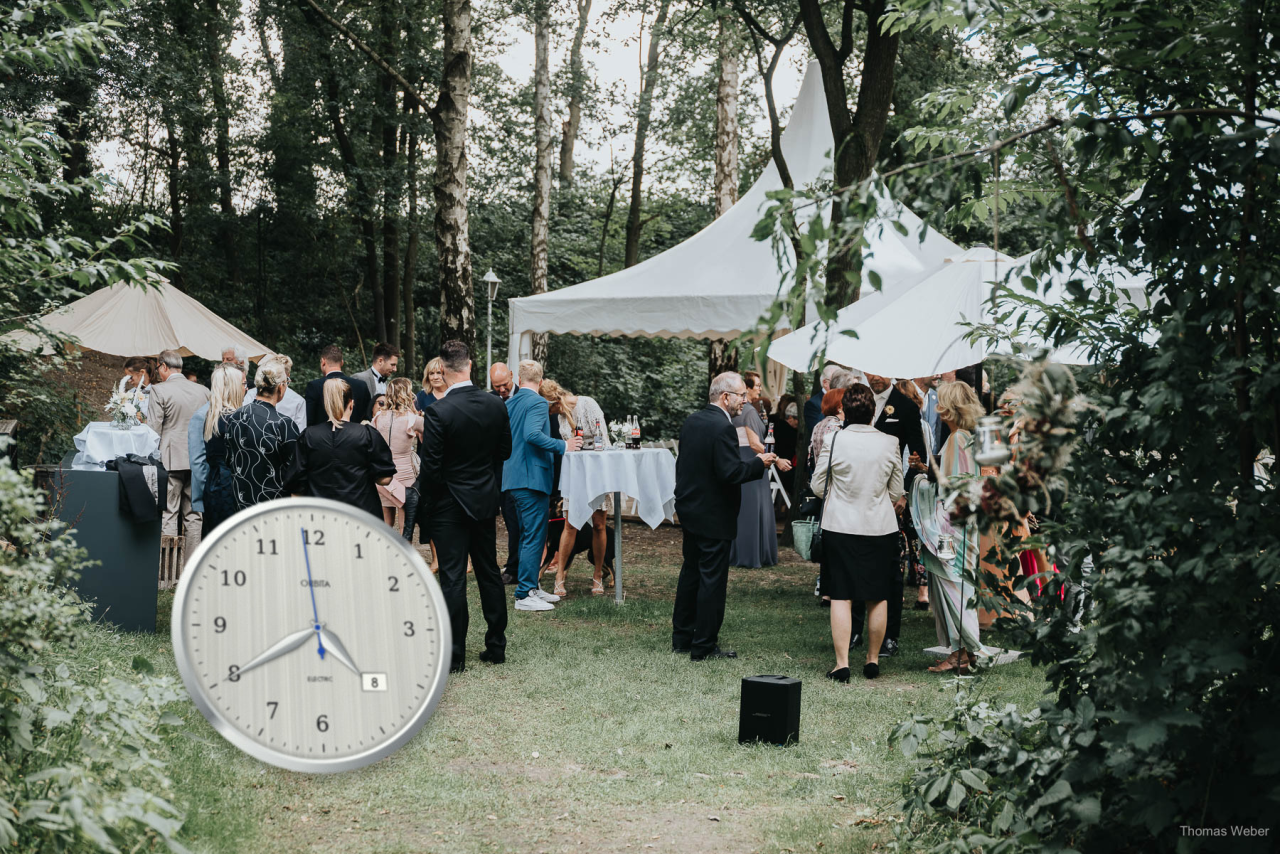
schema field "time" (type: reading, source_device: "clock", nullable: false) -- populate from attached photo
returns 4:39:59
